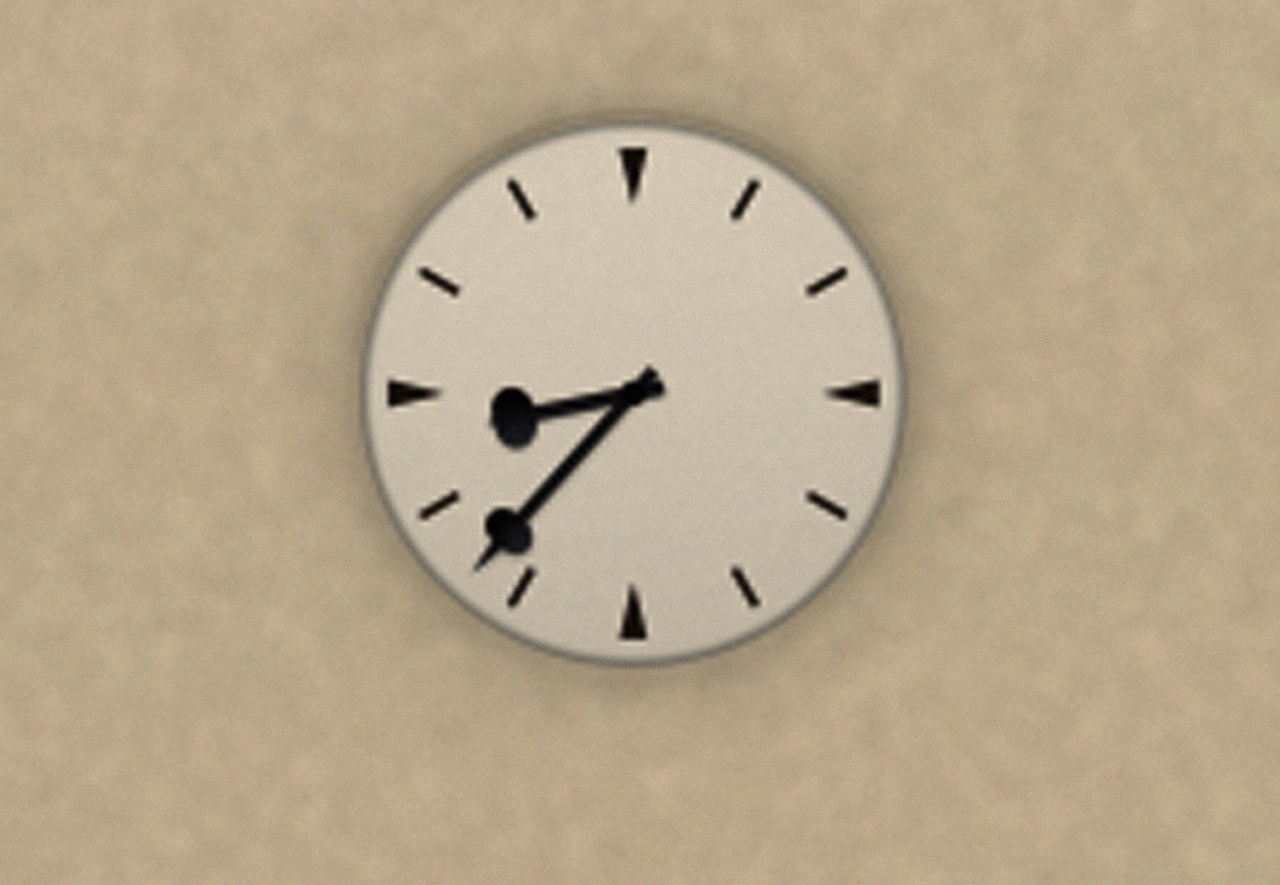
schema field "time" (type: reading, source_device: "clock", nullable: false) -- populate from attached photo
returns 8:37
